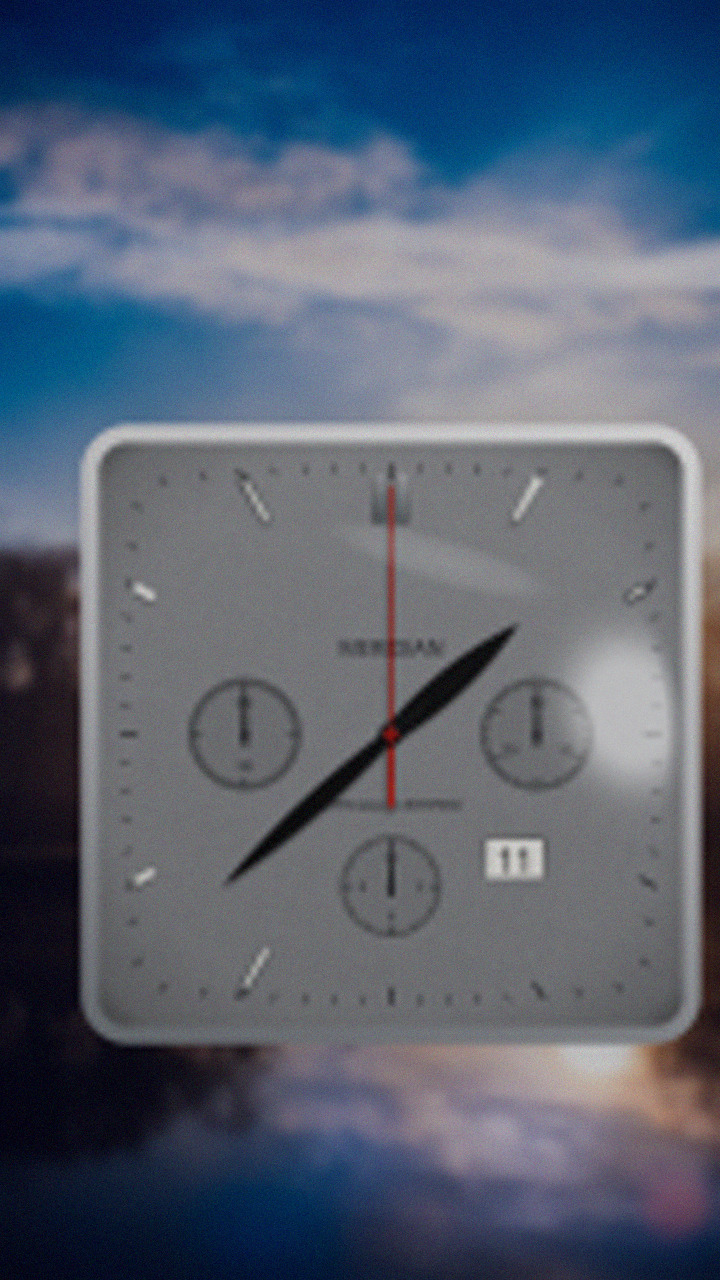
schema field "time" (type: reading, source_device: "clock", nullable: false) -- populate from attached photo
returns 1:38
